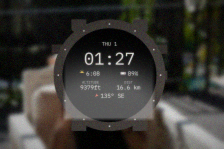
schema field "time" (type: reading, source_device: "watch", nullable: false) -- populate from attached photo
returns 1:27
